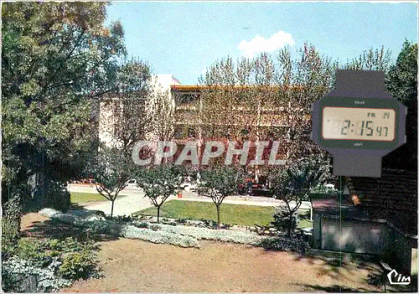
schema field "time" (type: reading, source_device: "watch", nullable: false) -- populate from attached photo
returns 2:15:47
